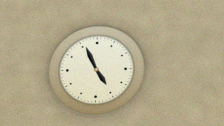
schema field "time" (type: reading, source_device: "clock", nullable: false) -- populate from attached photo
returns 4:56
